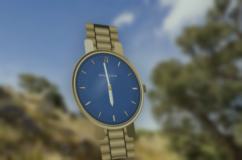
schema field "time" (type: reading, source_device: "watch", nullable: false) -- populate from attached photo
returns 5:59
